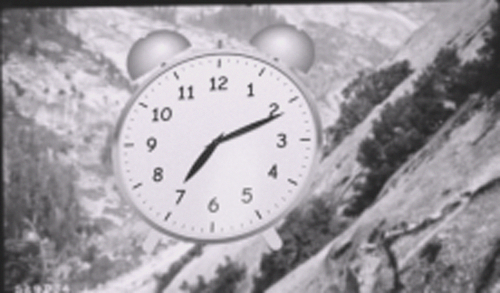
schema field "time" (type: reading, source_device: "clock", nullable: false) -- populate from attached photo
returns 7:11
